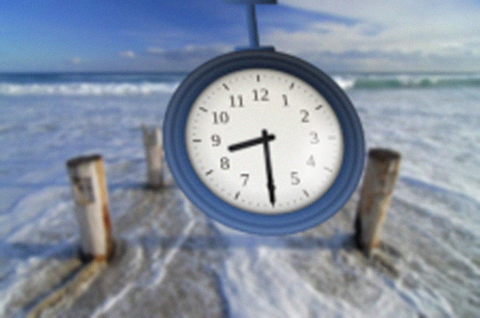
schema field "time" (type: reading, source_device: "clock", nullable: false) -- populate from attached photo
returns 8:30
